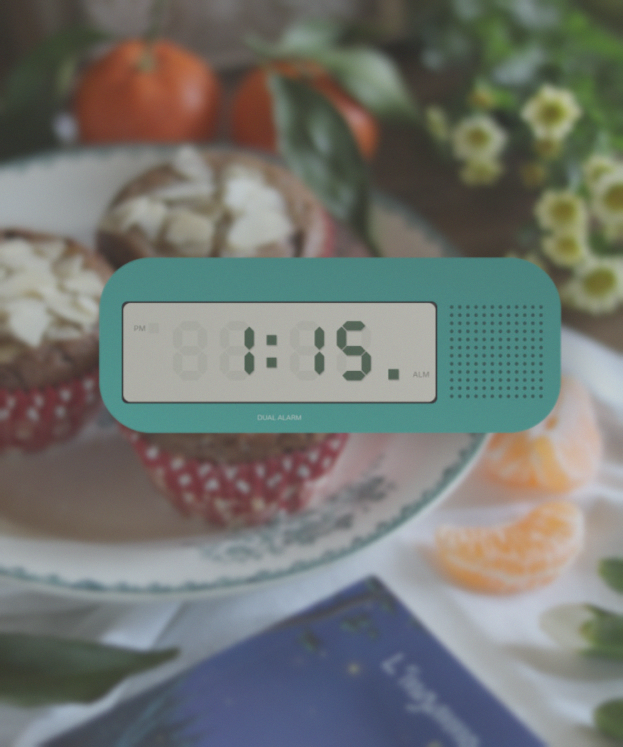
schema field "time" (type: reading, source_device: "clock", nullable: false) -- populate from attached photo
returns 1:15
